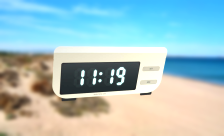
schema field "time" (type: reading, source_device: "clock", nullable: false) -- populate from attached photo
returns 11:19
